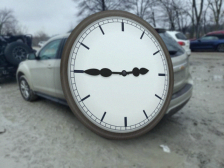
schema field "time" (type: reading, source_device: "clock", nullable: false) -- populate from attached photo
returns 2:45
